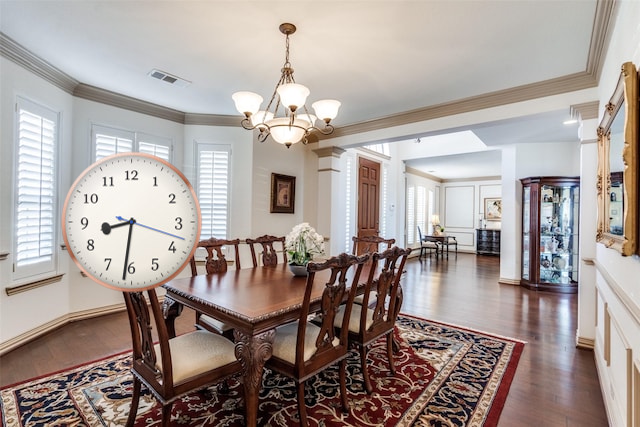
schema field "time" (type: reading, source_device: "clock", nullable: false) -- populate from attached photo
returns 8:31:18
